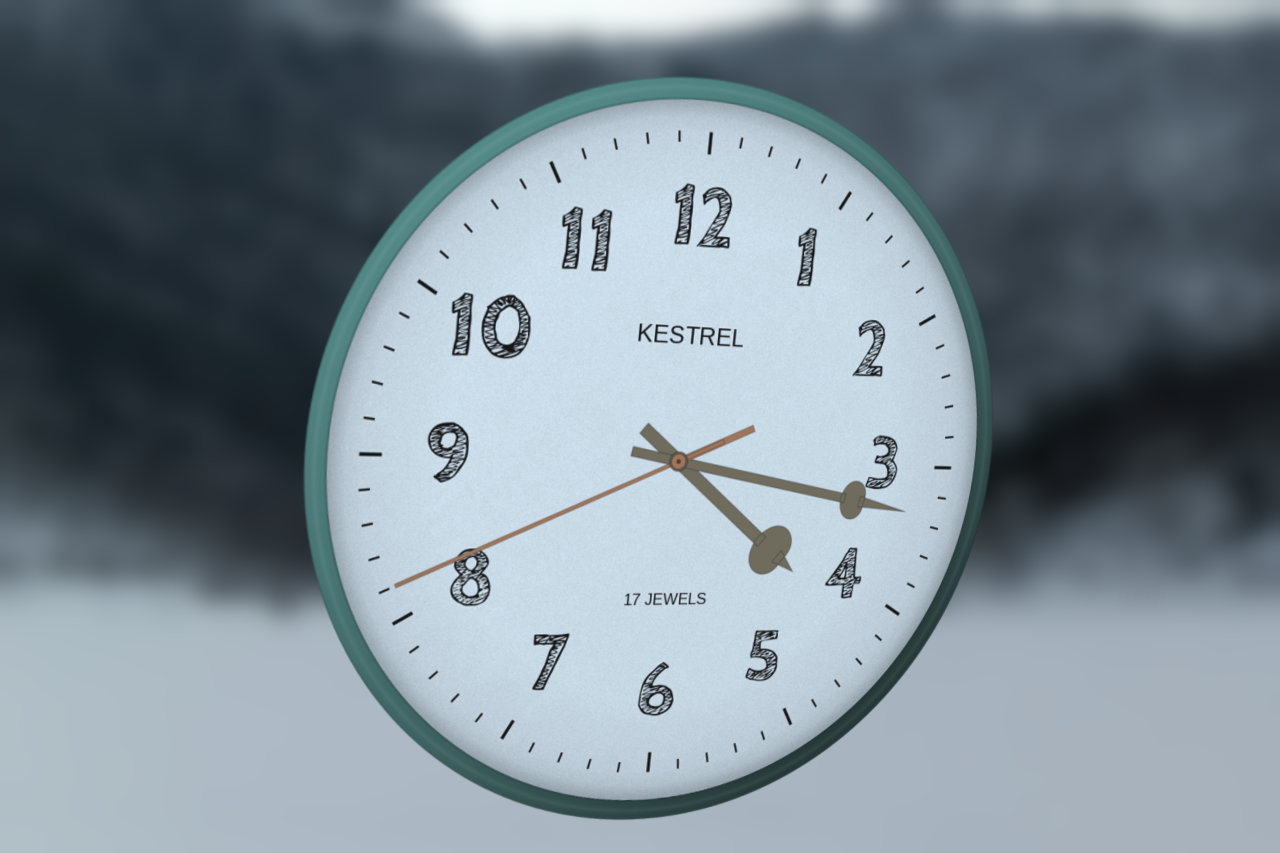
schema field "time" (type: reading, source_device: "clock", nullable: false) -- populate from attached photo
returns 4:16:41
